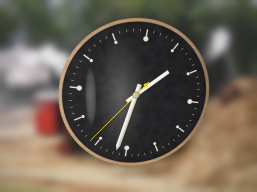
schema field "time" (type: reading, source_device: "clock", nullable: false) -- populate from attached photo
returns 1:31:36
